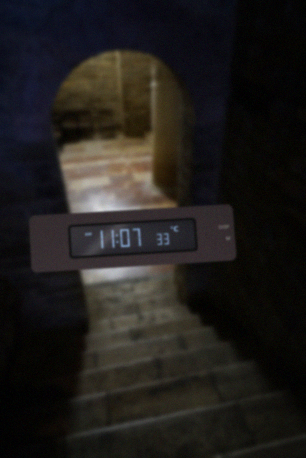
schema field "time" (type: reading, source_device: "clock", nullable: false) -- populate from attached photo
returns 11:07
